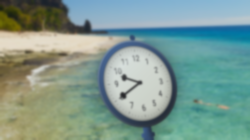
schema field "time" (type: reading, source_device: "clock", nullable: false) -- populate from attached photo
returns 9:40
